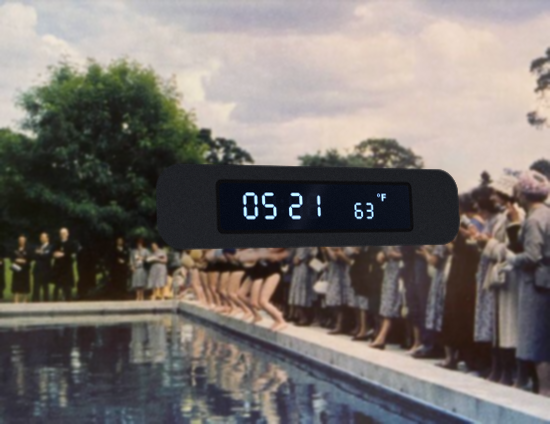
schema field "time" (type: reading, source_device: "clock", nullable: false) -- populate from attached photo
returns 5:21
